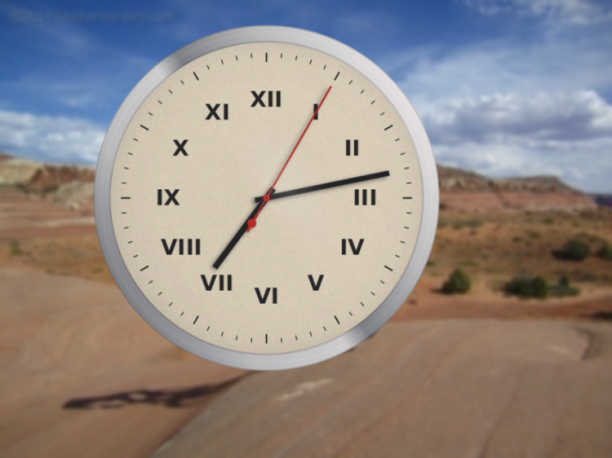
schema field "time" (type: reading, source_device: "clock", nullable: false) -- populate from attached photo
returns 7:13:05
